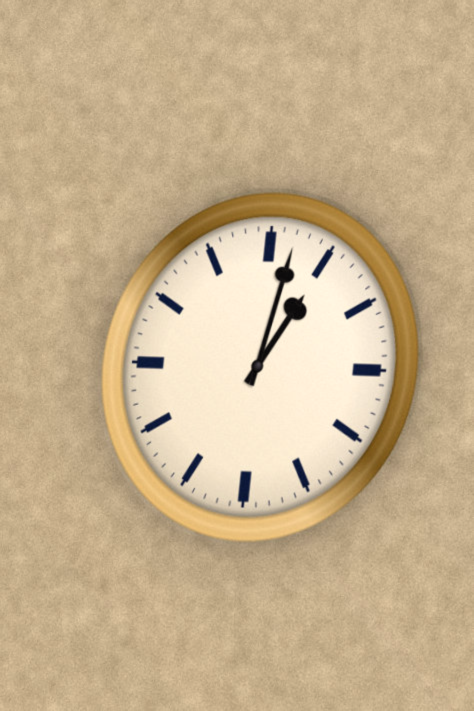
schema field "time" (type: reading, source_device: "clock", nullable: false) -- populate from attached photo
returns 1:02
